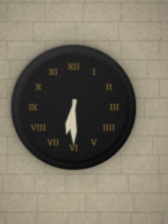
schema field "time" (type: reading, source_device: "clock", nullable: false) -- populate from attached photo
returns 6:30
